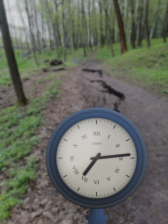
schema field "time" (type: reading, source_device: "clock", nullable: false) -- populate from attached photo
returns 7:14
